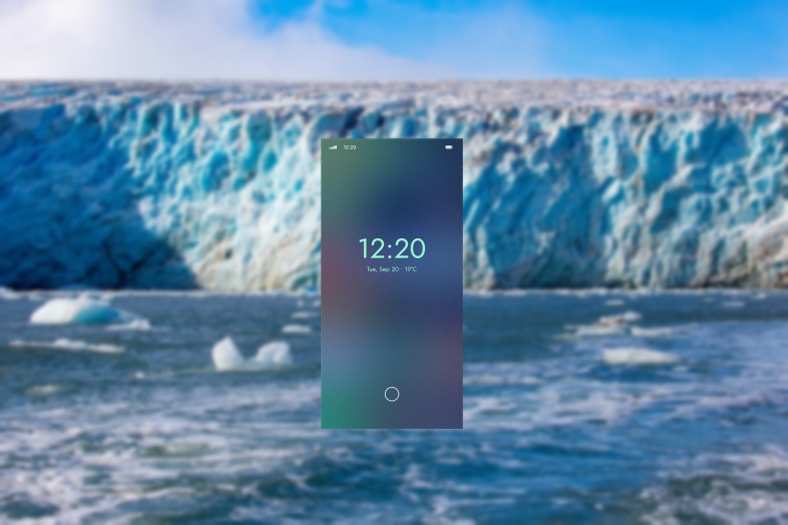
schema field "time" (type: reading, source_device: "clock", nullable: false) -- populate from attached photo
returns 12:20
